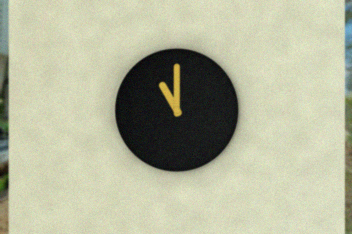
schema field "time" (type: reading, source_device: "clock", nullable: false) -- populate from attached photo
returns 11:00
